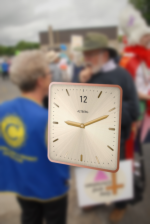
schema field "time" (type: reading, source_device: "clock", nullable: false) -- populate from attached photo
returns 9:11
